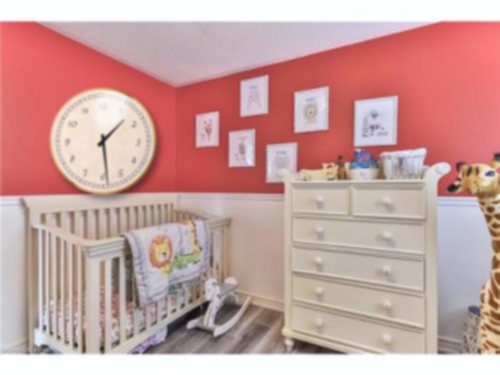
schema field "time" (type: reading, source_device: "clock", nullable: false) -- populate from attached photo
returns 1:29
